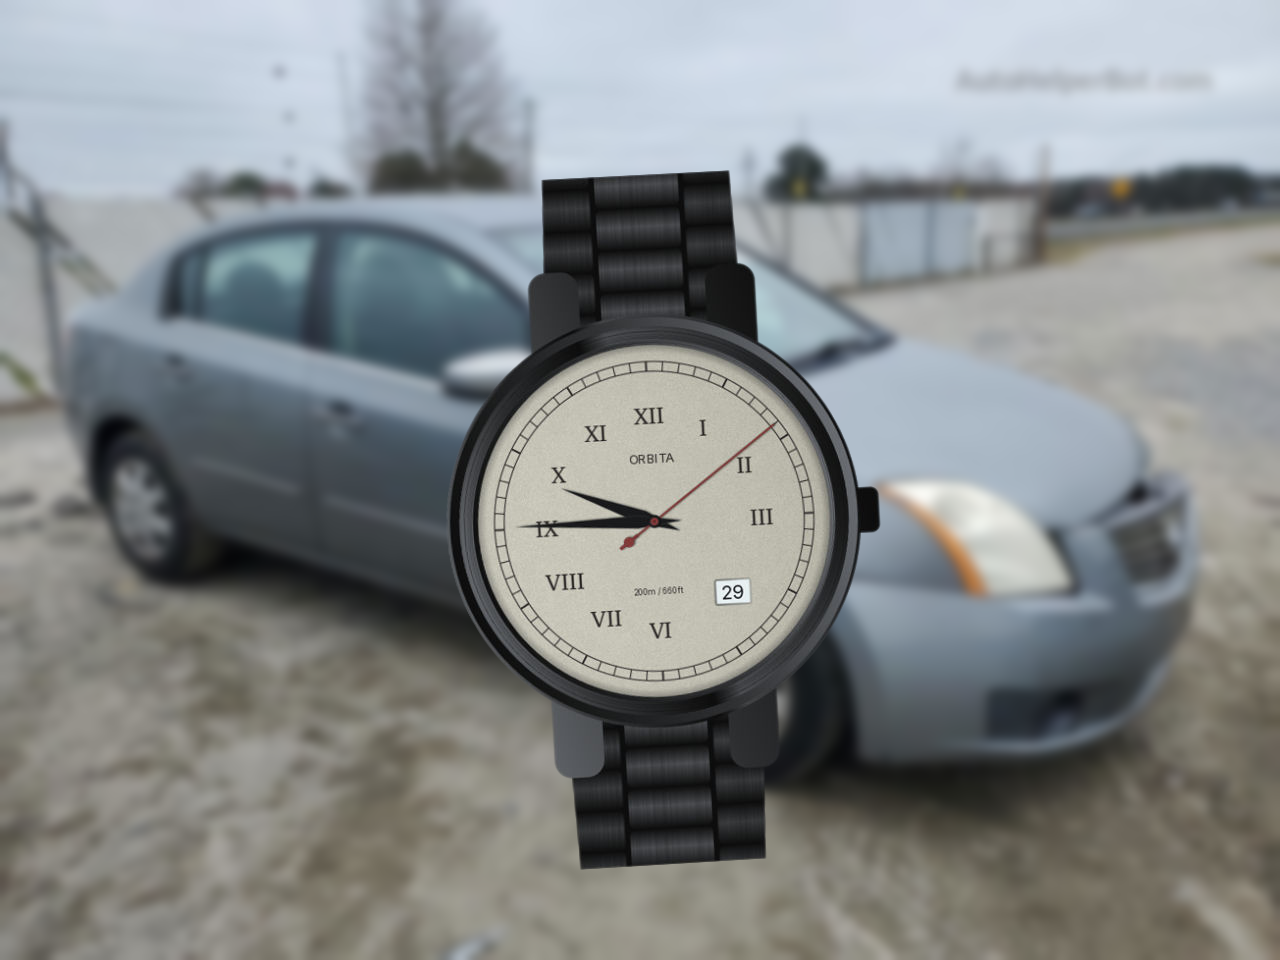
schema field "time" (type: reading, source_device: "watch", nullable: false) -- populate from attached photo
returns 9:45:09
